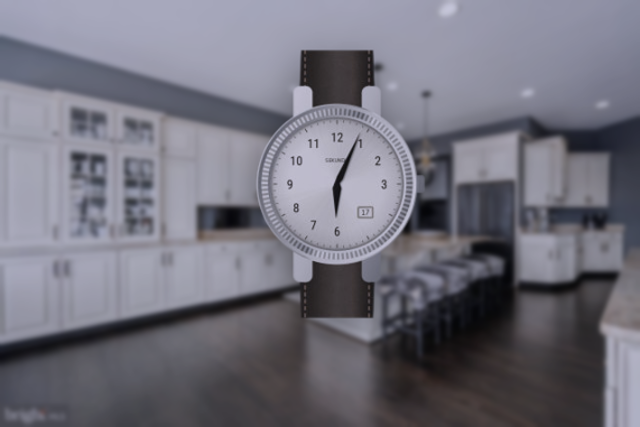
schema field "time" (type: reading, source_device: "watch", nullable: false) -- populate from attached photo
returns 6:04
